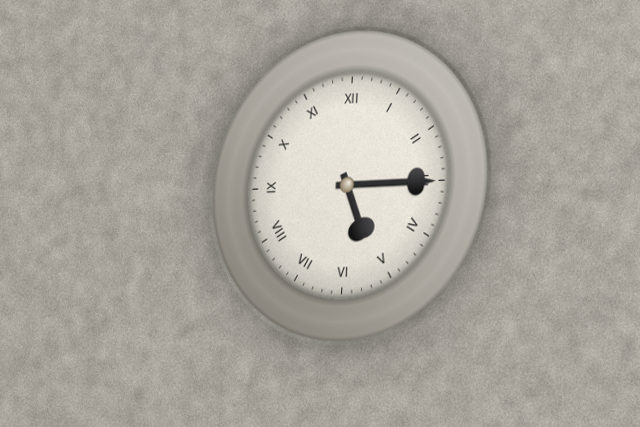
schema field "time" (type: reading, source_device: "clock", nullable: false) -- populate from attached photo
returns 5:15
